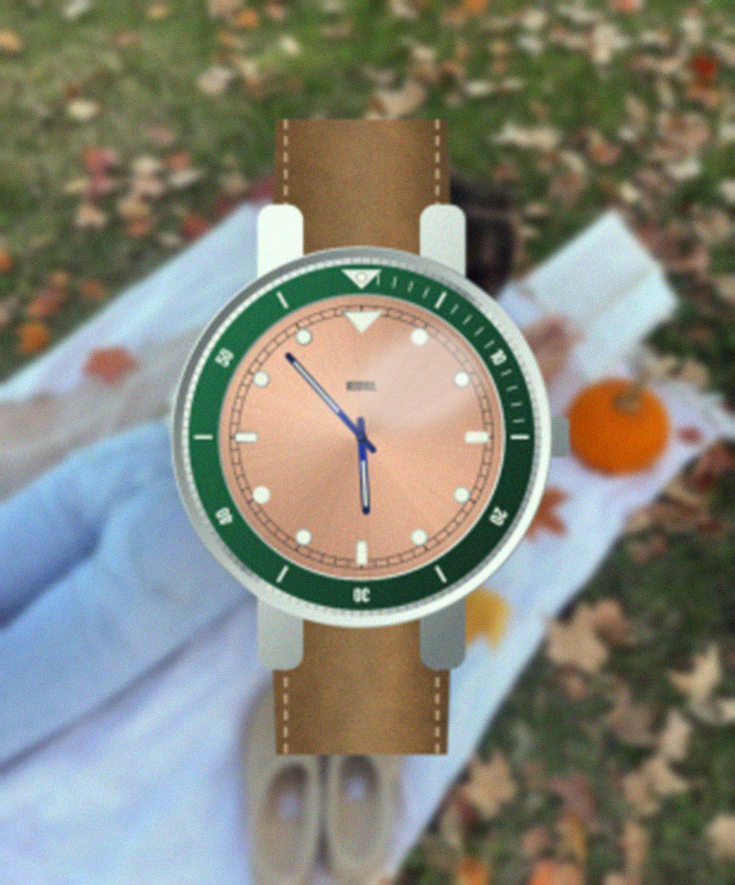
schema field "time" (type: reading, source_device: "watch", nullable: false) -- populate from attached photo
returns 5:53
